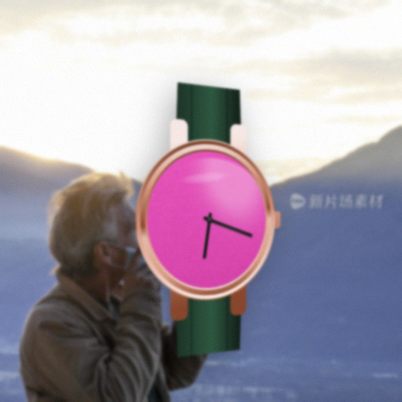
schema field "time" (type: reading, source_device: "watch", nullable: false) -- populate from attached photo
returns 6:18
